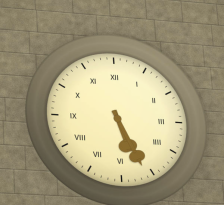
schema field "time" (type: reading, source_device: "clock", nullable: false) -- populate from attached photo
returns 5:26
